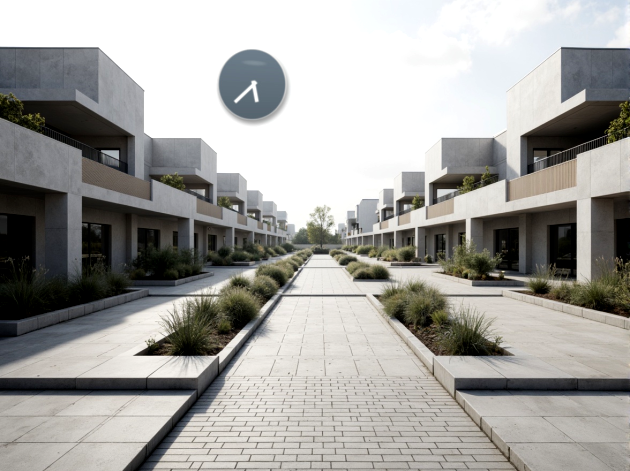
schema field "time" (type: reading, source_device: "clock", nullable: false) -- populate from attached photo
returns 5:38
